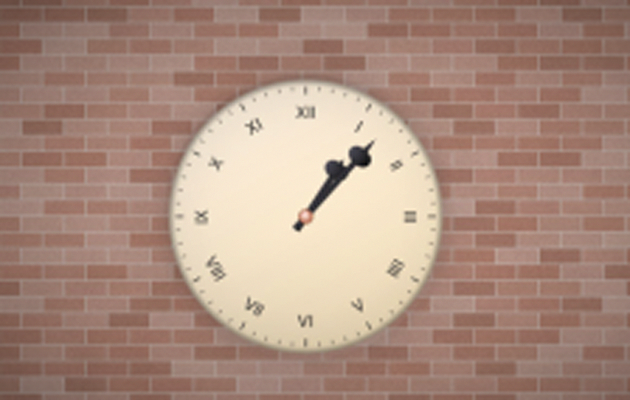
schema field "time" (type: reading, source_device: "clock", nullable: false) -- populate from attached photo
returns 1:07
